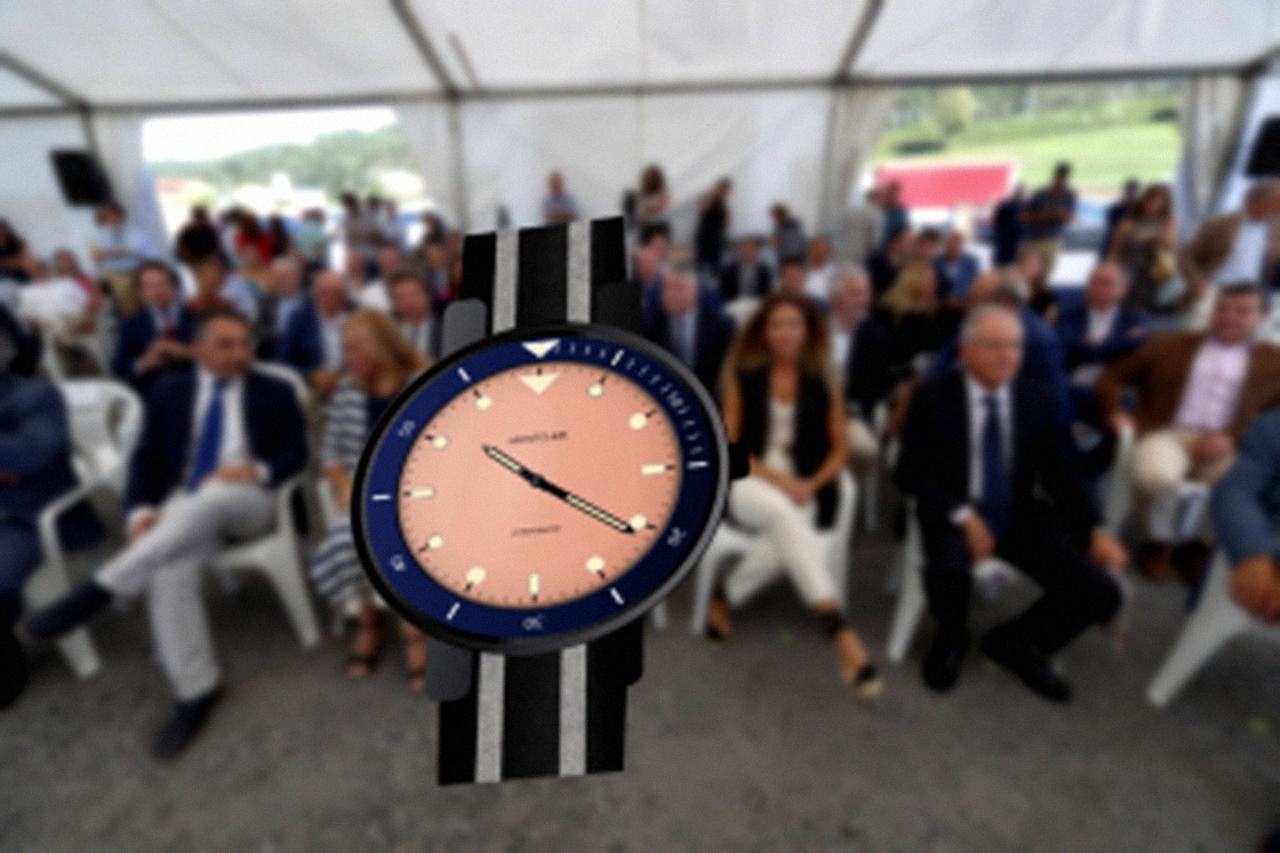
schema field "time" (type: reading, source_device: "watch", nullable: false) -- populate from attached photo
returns 10:21
